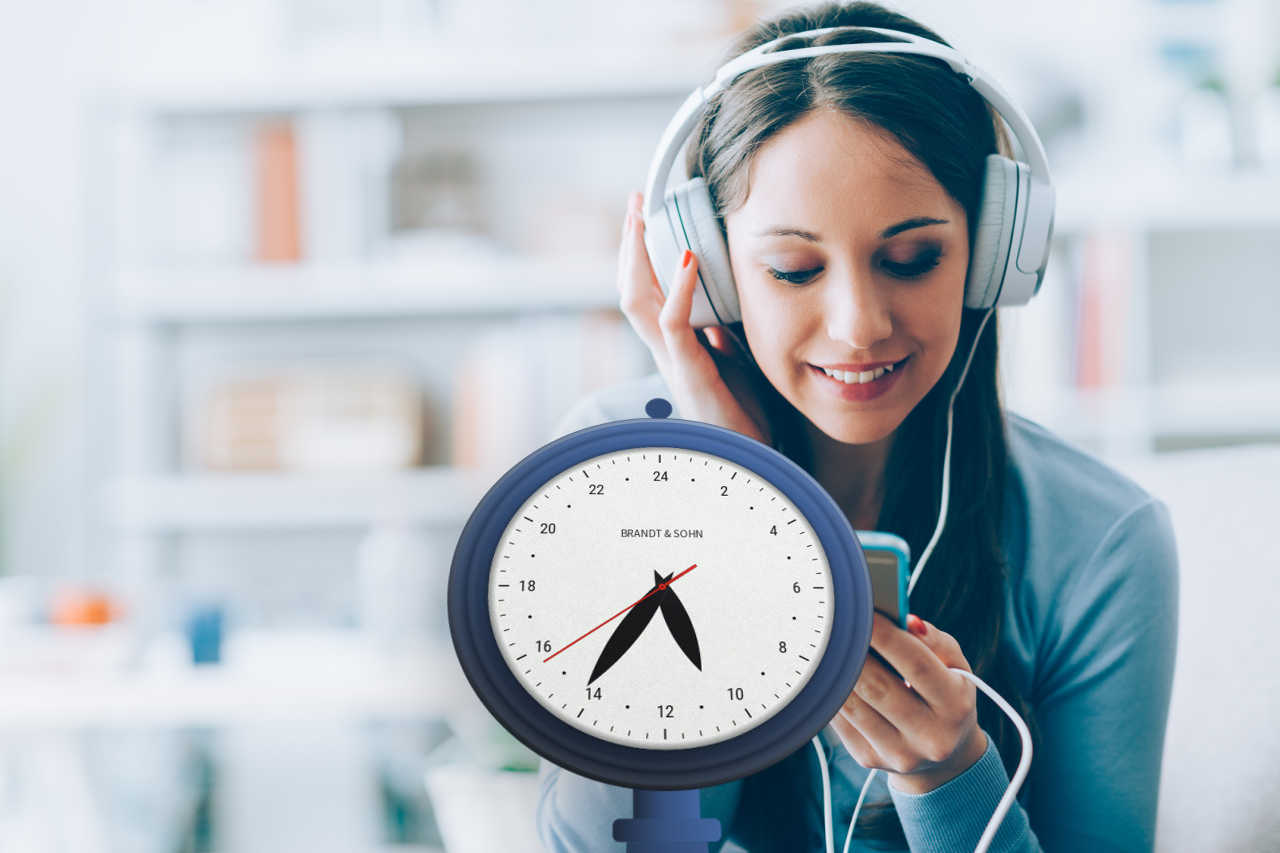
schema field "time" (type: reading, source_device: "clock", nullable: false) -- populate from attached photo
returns 10:35:39
